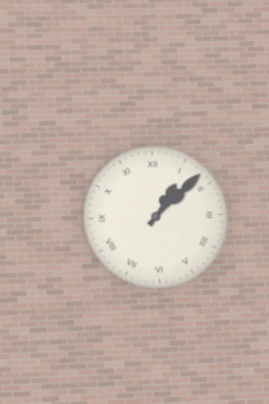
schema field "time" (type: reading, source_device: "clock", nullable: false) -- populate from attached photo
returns 1:08
